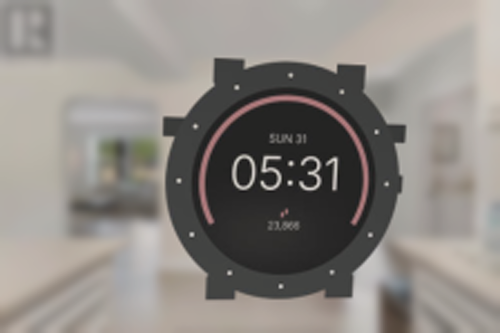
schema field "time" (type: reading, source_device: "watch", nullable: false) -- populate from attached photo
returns 5:31
